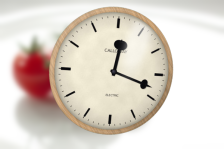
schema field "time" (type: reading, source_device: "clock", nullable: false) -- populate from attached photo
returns 12:18
